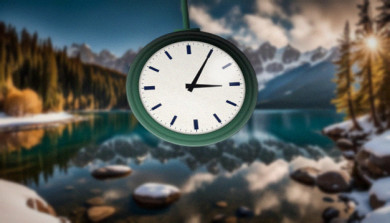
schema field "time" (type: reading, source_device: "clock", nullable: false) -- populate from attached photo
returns 3:05
